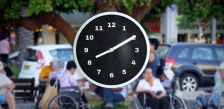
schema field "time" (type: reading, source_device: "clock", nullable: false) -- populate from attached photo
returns 8:10
